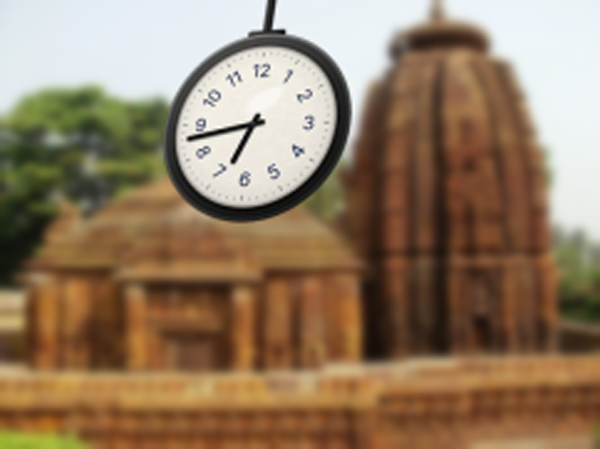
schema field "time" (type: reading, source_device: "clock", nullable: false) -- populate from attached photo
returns 6:43
